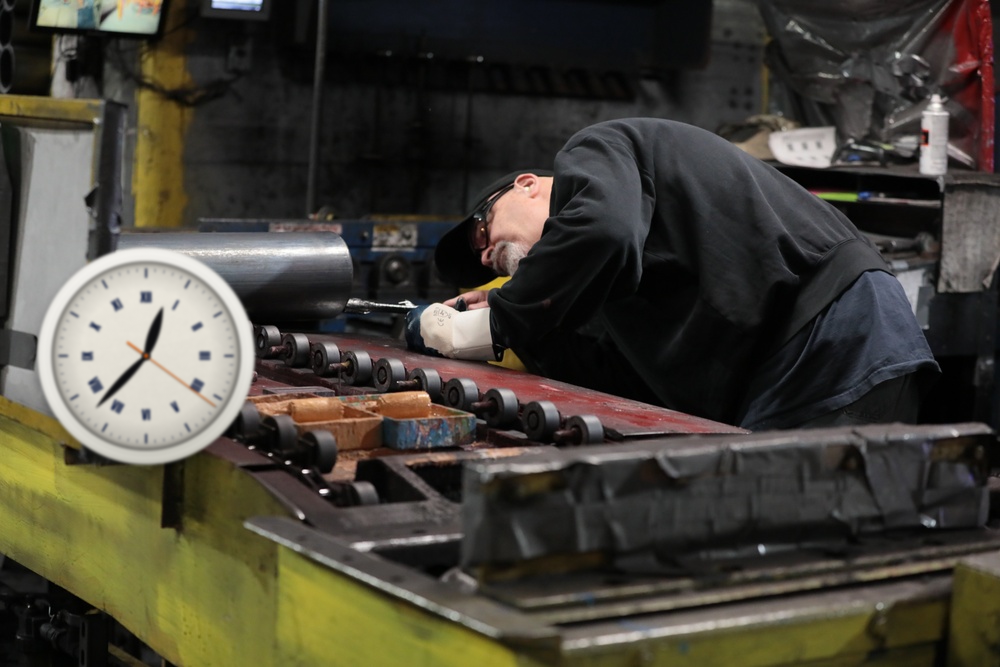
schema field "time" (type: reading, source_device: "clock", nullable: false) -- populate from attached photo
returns 12:37:21
